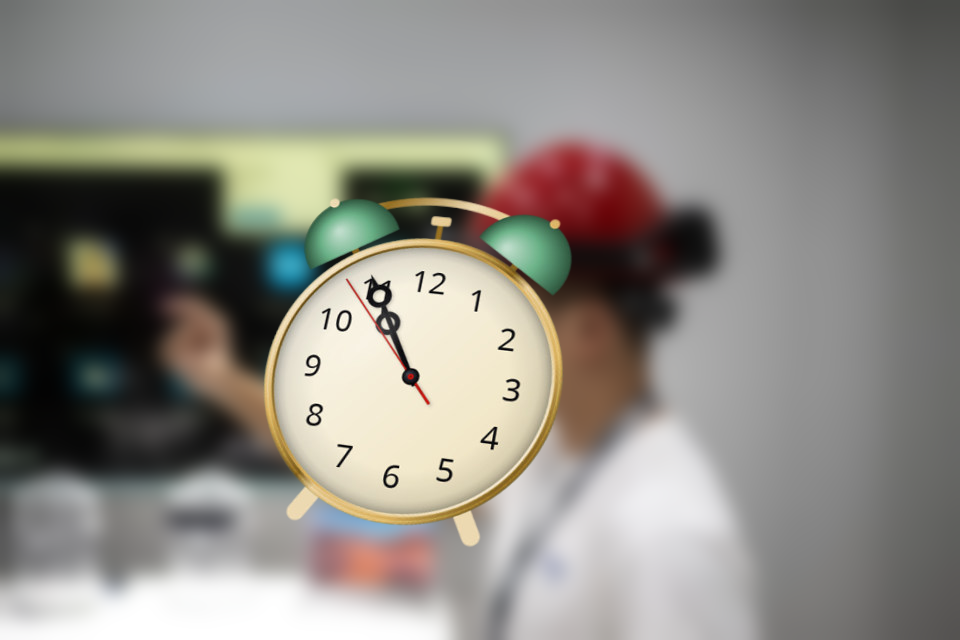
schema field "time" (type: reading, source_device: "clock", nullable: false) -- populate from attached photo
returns 10:54:53
